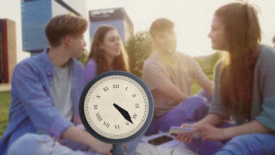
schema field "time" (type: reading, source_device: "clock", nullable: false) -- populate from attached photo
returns 4:23
